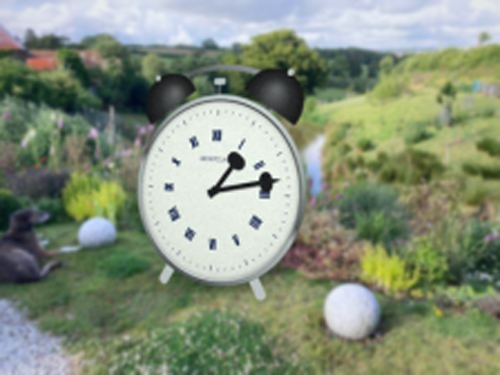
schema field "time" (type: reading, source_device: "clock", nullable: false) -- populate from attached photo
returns 1:13
